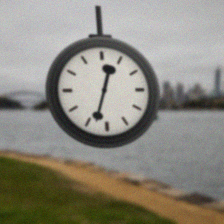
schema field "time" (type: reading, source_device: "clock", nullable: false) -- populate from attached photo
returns 12:33
